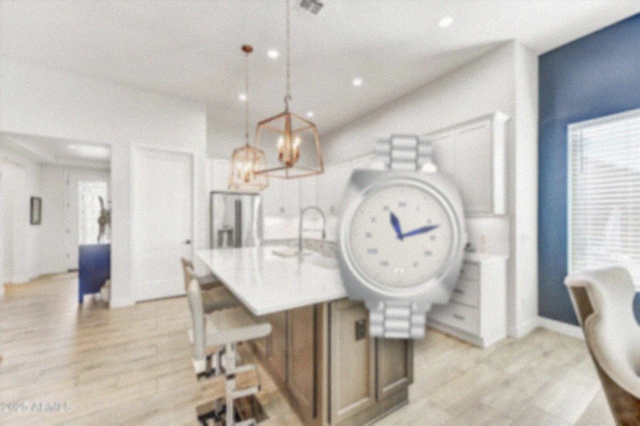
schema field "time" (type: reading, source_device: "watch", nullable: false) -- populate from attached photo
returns 11:12
